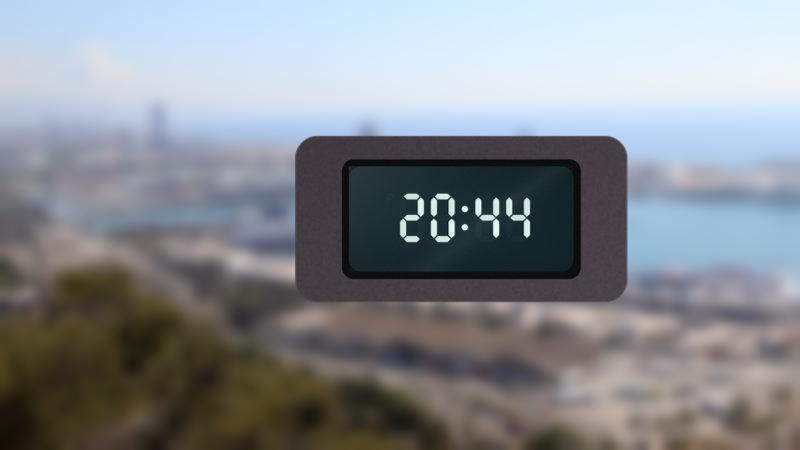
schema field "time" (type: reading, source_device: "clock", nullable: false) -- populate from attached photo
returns 20:44
